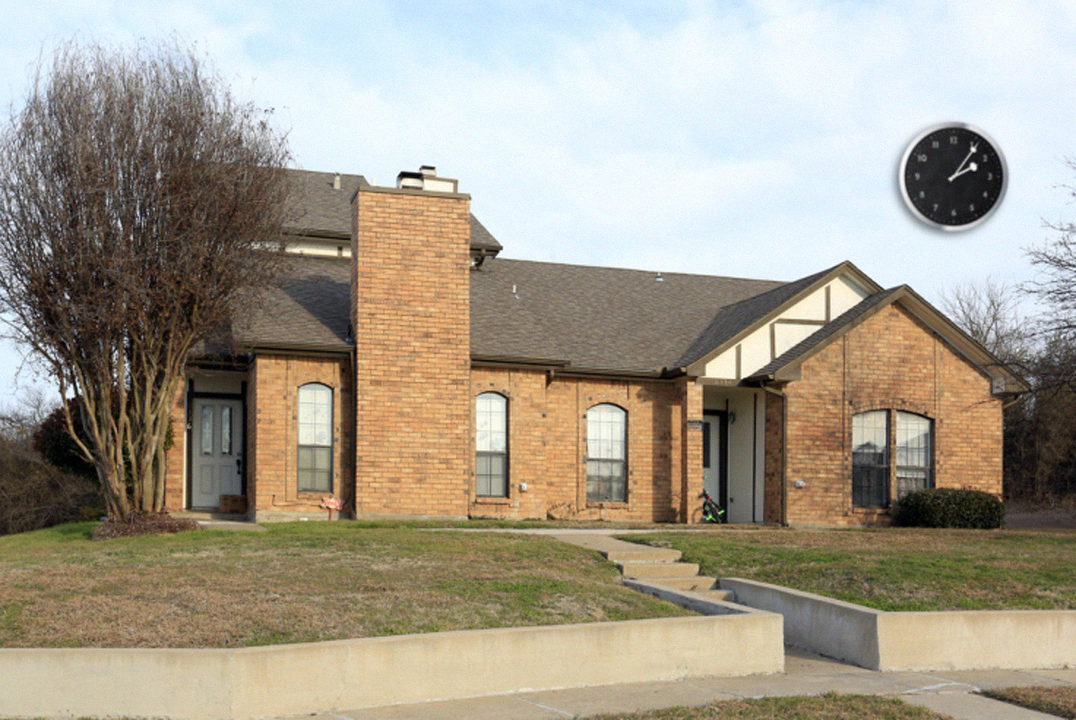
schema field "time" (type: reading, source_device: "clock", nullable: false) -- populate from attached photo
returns 2:06
